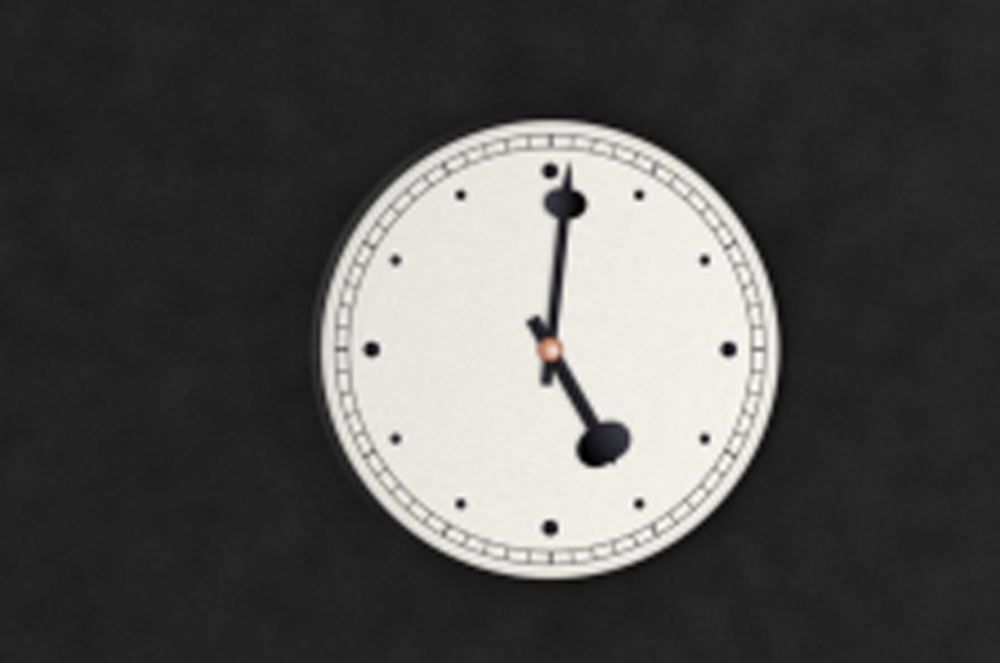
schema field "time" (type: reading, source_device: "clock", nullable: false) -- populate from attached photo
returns 5:01
